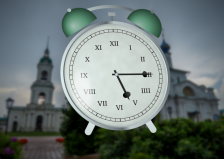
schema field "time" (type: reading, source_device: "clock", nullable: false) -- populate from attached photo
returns 5:15
